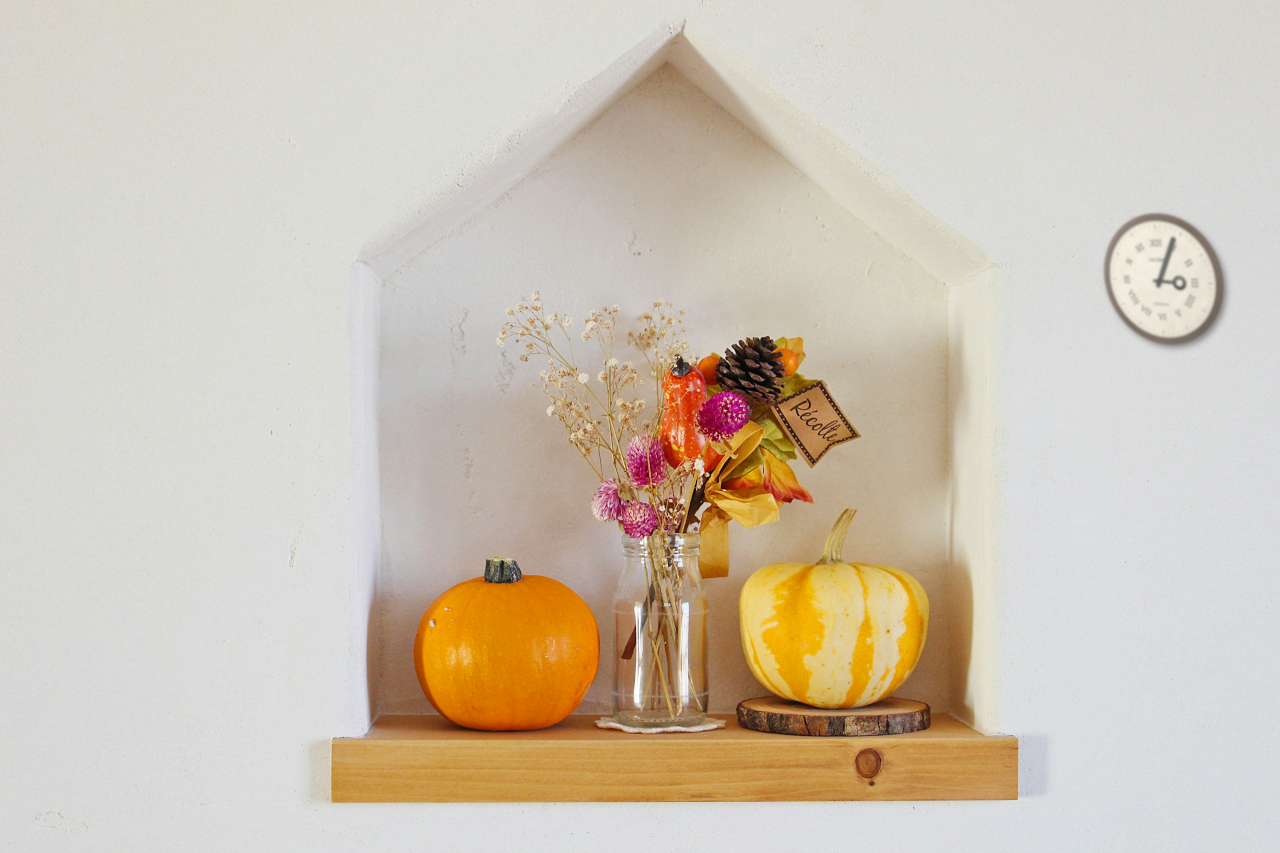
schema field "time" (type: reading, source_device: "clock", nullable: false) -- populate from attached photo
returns 3:04
